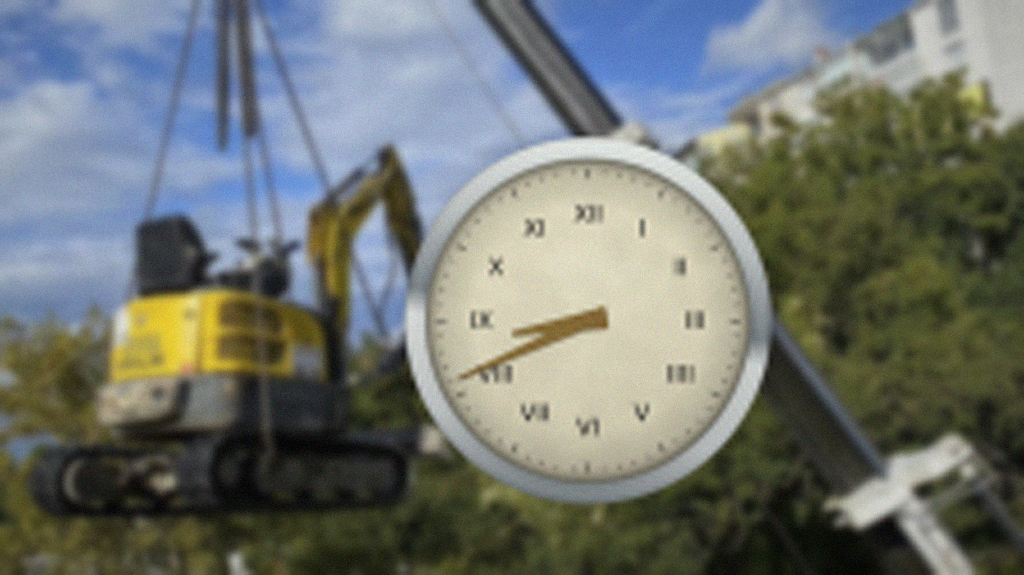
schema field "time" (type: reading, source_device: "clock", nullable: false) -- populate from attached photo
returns 8:41
